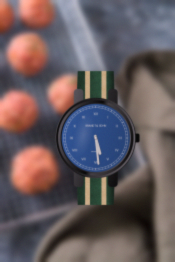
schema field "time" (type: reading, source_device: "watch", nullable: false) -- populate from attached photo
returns 5:29
